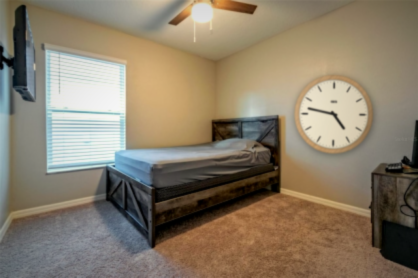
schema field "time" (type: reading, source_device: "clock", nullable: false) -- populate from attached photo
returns 4:47
